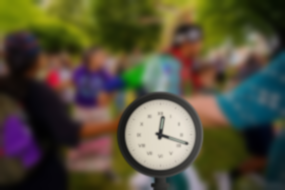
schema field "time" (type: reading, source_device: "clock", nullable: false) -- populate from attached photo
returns 12:18
